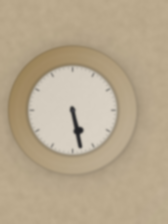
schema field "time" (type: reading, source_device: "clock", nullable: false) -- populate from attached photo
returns 5:28
